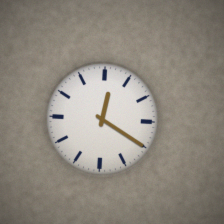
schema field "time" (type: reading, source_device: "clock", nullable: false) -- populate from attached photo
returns 12:20
